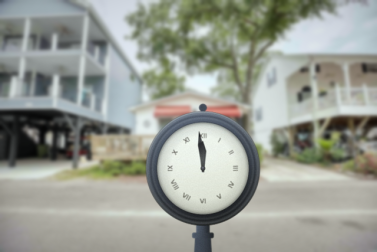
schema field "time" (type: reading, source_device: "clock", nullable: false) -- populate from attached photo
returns 11:59
